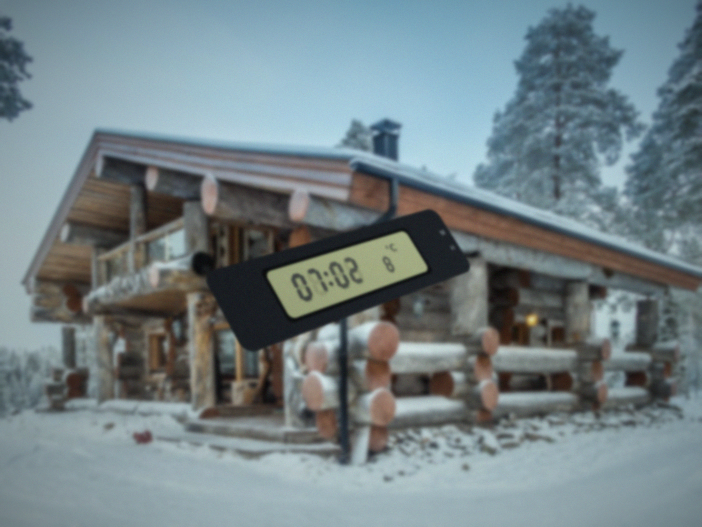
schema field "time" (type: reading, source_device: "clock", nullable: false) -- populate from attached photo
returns 7:02
